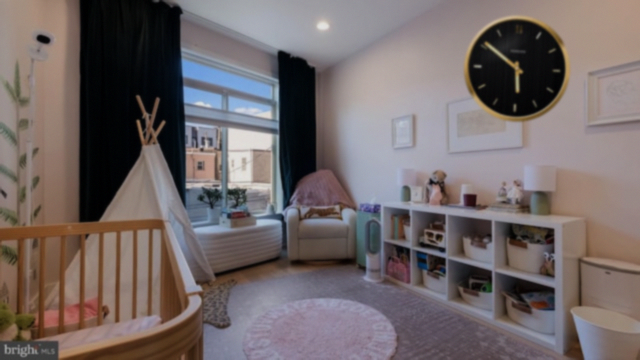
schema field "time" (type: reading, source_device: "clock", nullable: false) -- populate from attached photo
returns 5:51
